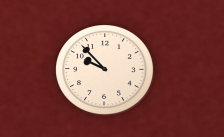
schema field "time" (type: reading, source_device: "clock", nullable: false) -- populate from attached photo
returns 9:53
